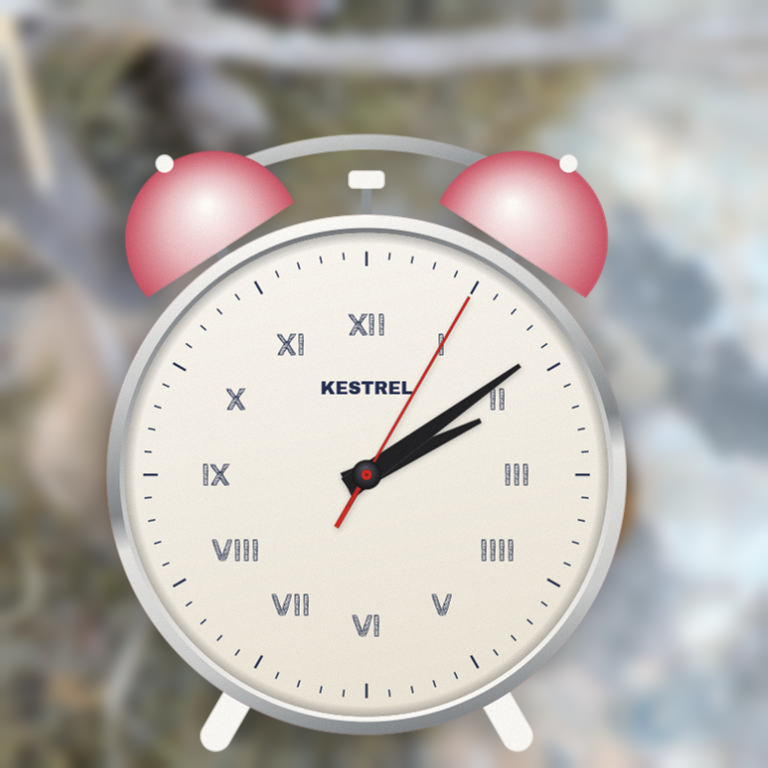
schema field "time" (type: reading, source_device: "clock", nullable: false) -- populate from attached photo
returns 2:09:05
